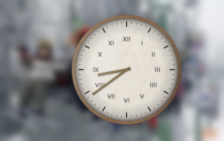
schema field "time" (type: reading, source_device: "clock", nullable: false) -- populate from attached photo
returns 8:39
